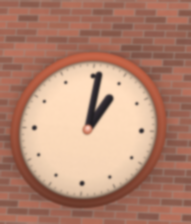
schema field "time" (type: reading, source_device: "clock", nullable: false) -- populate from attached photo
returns 1:01
